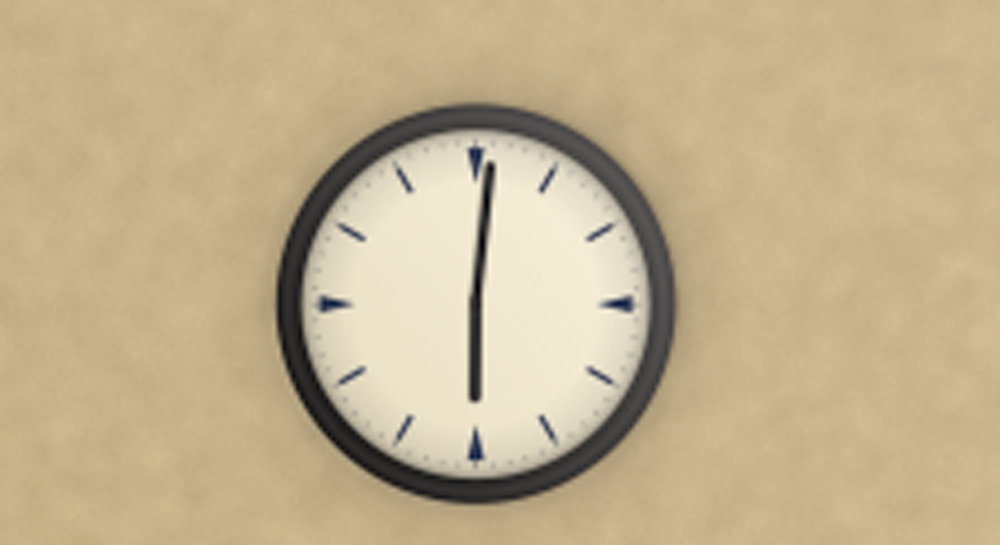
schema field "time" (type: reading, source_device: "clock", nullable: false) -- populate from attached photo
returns 6:01
